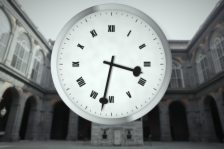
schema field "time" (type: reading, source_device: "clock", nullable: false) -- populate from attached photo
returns 3:32
